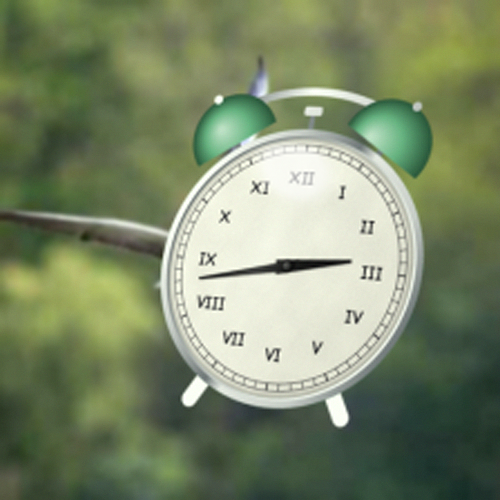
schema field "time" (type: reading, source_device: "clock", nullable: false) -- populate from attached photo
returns 2:43
